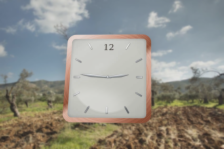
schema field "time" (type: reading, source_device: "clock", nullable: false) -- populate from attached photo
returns 2:46
